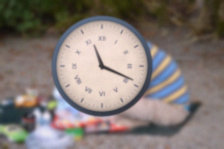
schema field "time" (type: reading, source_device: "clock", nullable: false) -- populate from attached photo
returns 11:19
